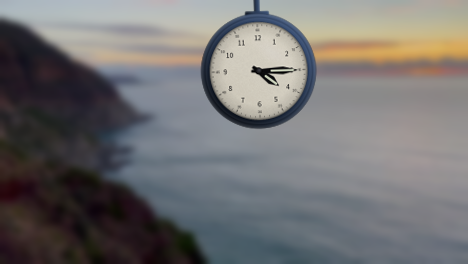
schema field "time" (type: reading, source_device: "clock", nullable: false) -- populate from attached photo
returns 4:15
